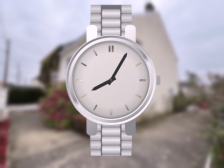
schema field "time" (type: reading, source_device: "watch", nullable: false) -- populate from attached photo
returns 8:05
